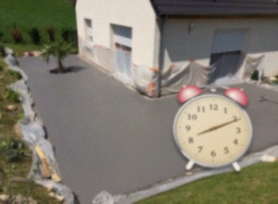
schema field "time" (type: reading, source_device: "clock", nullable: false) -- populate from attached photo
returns 8:11
